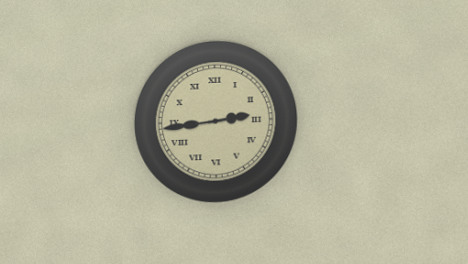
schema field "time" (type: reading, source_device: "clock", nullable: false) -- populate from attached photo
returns 2:44
